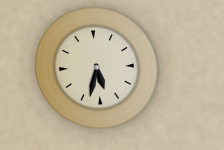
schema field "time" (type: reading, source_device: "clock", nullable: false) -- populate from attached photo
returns 5:33
